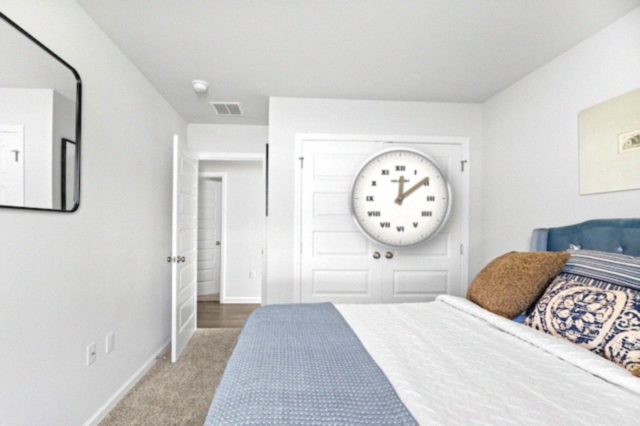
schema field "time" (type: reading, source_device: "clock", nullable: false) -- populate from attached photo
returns 12:09
